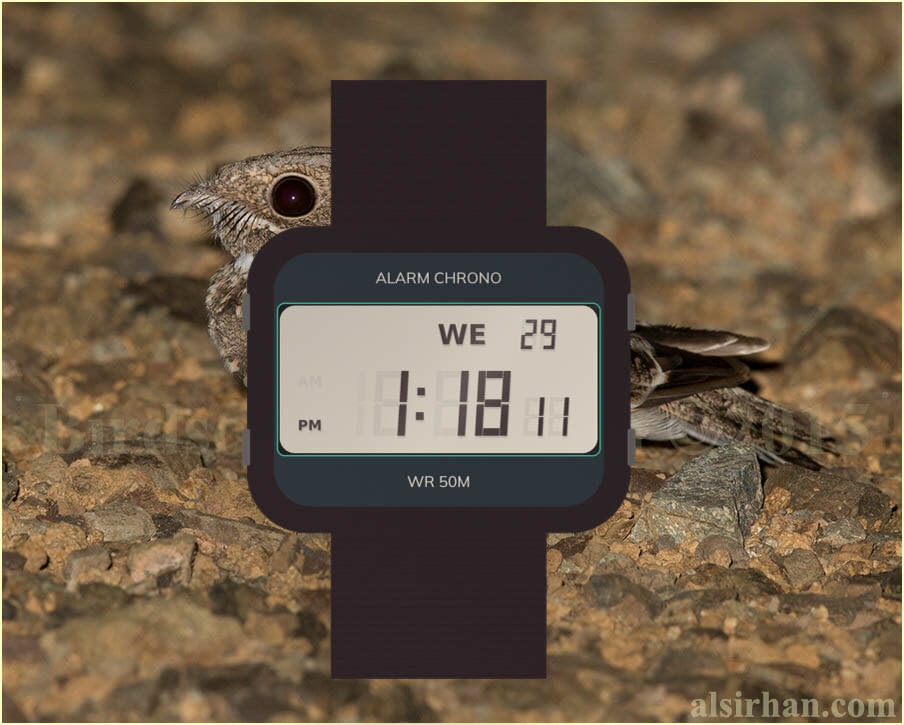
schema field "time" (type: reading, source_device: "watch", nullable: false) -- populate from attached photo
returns 1:18:11
